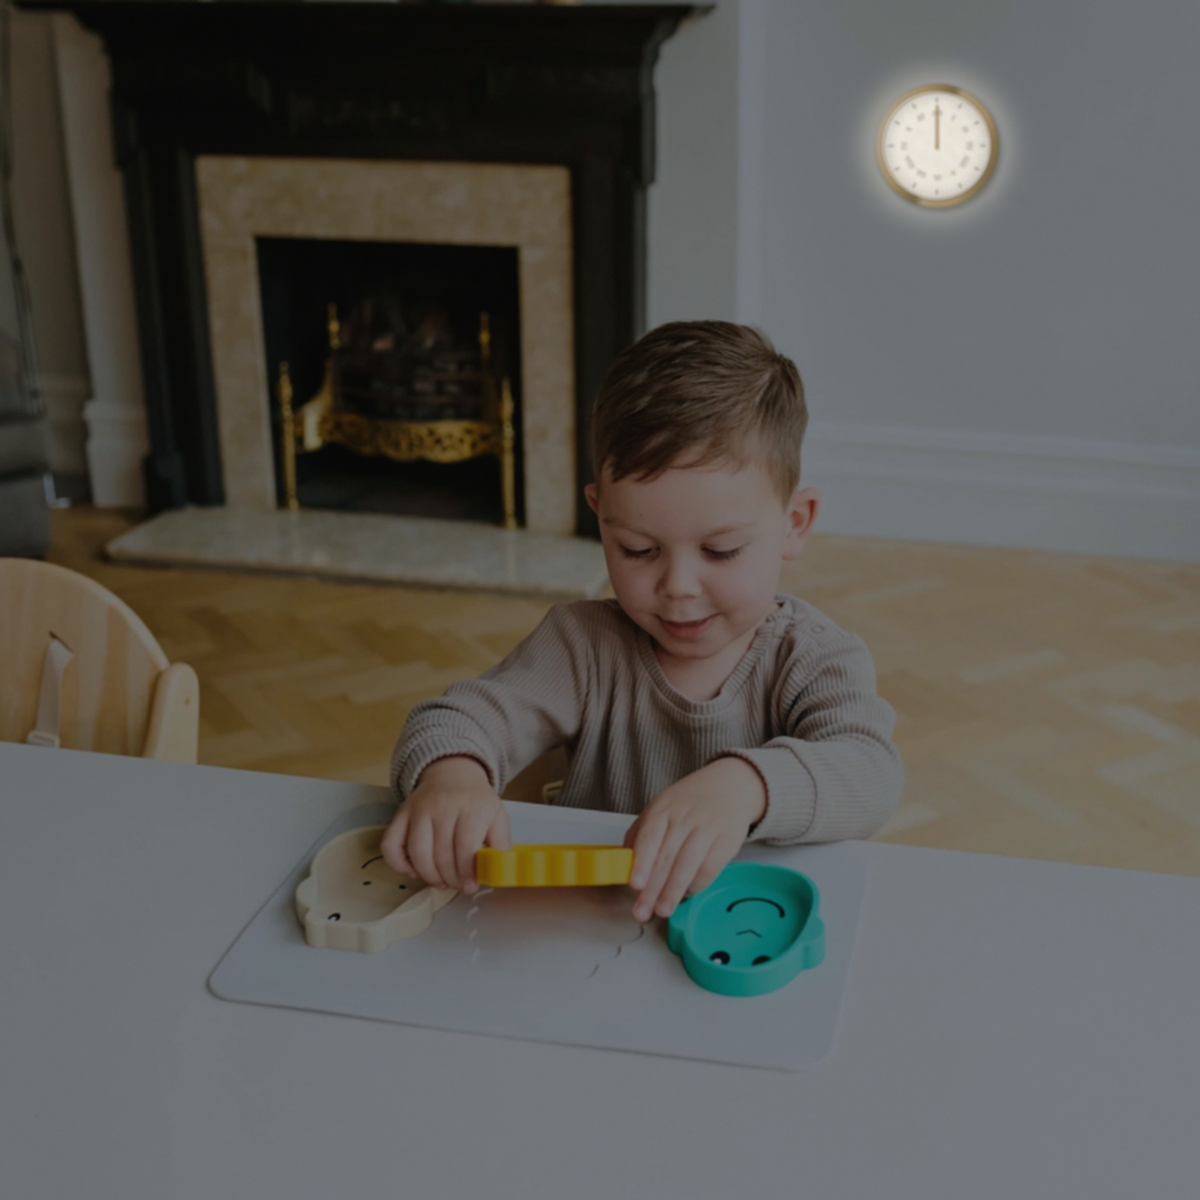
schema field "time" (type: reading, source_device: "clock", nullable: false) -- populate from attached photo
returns 12:00
